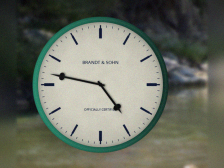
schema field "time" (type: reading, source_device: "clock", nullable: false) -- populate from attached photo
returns 4:47
